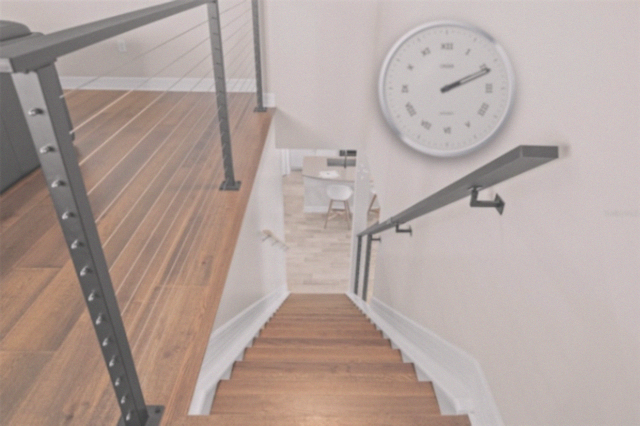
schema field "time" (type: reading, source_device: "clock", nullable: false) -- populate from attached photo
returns 2:11
